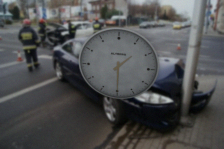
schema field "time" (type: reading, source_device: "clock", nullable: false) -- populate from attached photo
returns 1:30
